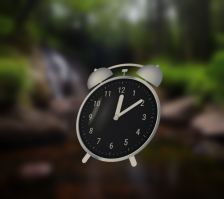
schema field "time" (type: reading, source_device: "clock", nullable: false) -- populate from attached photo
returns 12:09
